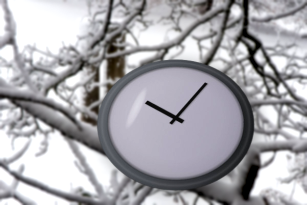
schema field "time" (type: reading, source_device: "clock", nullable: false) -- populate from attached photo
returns 10:06
